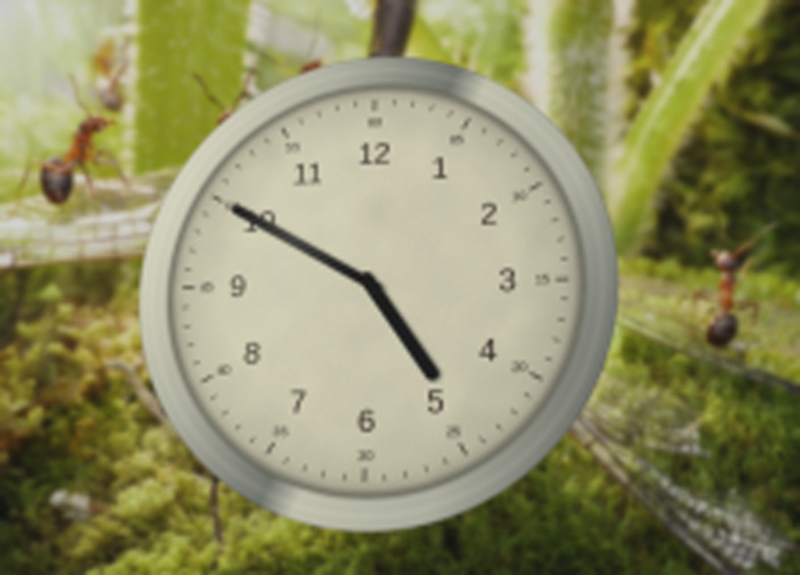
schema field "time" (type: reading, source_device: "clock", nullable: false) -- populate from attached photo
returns 4:50
